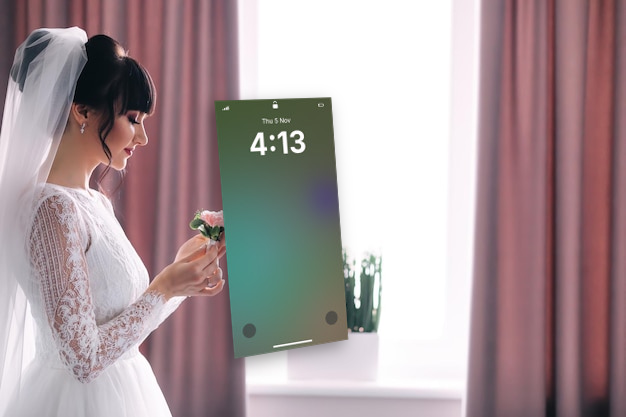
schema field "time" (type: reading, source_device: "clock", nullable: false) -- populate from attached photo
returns 4:13
